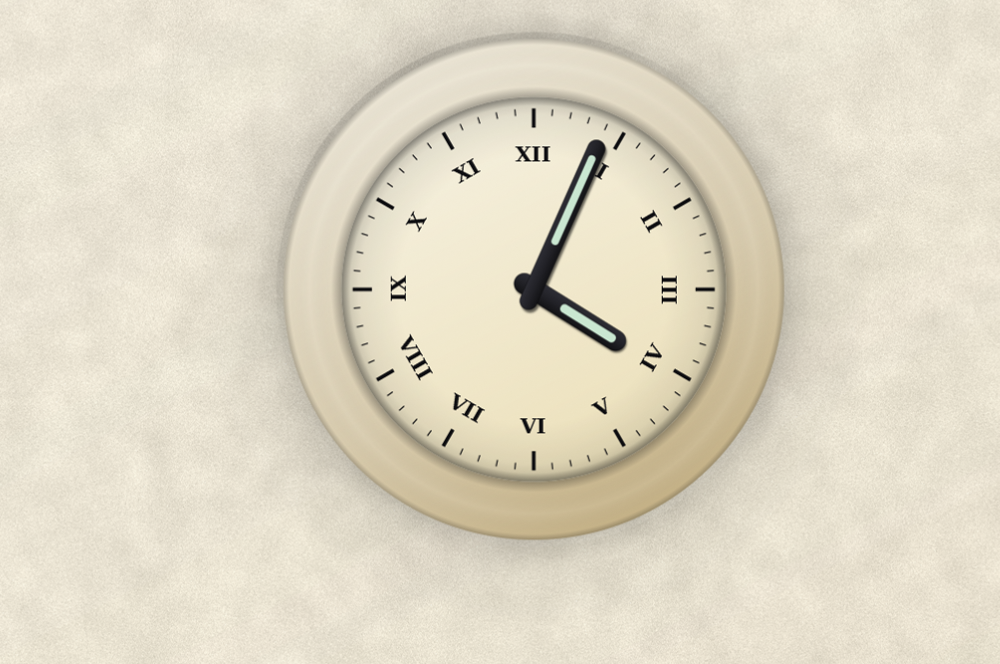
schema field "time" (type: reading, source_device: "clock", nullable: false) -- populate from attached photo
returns 4:04
